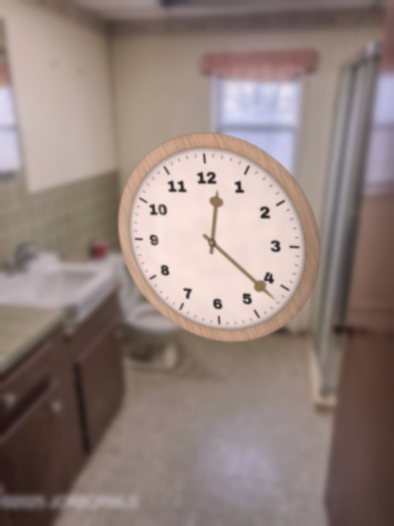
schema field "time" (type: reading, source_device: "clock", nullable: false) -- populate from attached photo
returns 12:22
